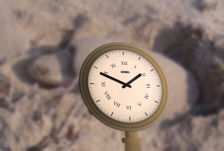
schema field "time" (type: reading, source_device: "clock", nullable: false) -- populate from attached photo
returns 1:49
